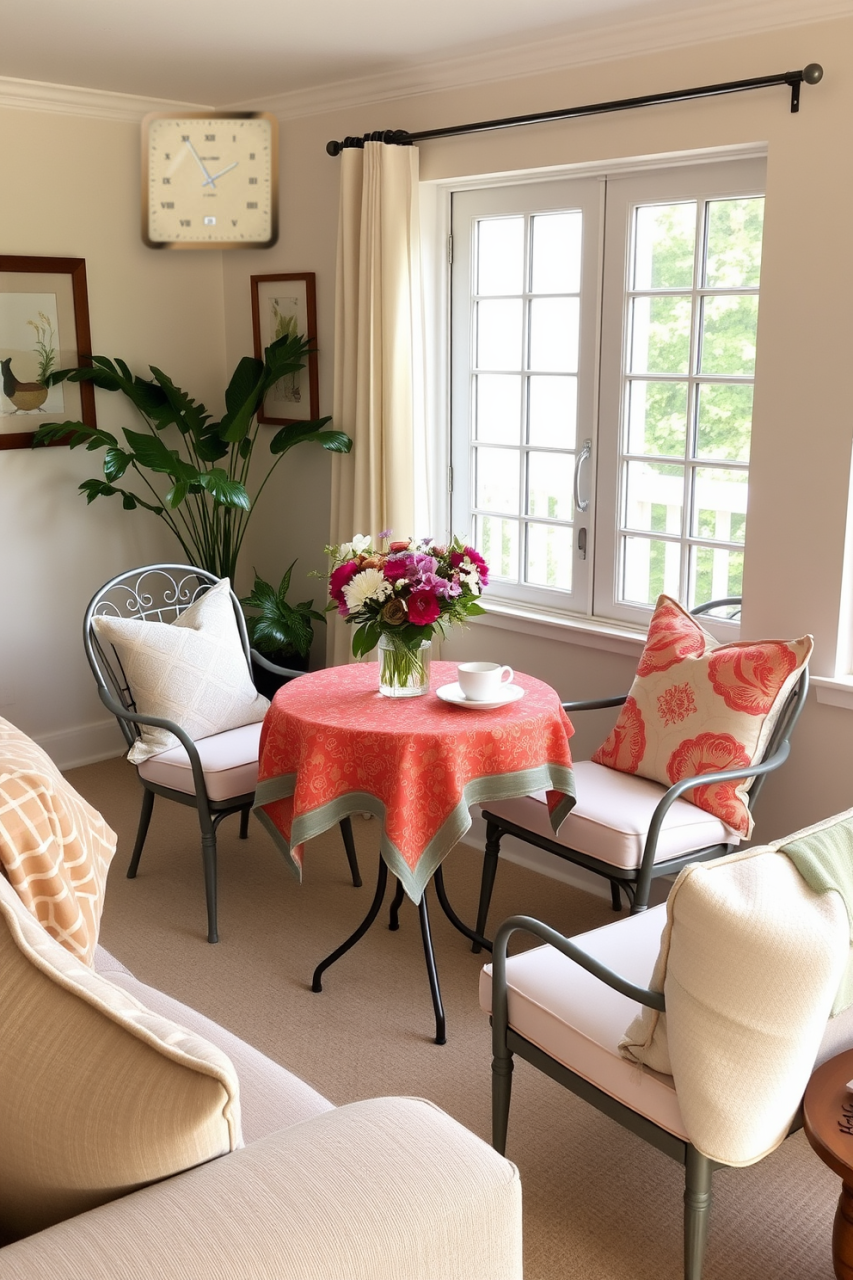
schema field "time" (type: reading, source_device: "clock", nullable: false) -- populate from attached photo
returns 1:55
